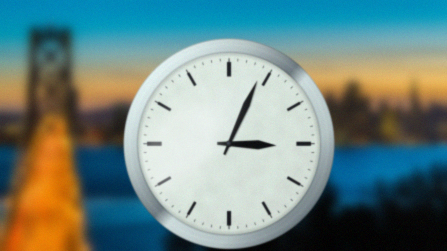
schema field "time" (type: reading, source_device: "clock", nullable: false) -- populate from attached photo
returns 3:04
